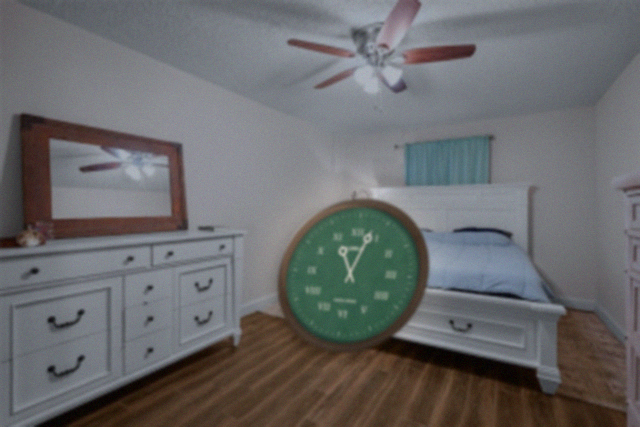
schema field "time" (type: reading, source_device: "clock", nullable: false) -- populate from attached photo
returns 11:03
